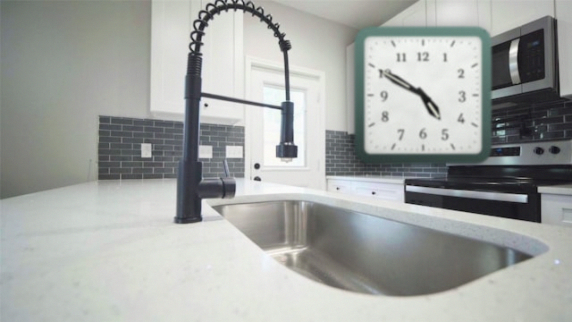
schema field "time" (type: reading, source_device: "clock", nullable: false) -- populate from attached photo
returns 4:50
